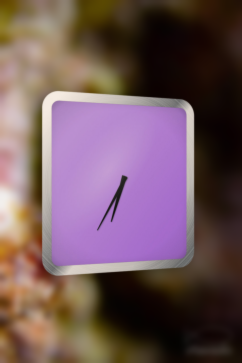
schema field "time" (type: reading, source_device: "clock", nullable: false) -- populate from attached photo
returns 6:35
